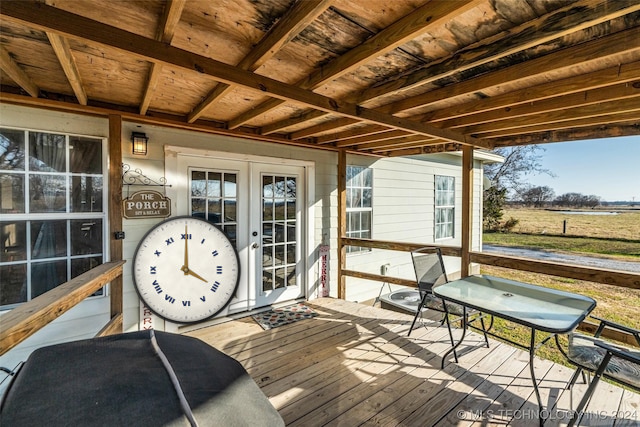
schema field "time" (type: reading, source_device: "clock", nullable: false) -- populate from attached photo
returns 4:00
